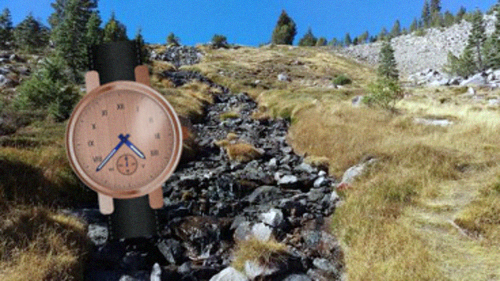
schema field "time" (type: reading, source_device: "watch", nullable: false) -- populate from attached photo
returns 4:38
